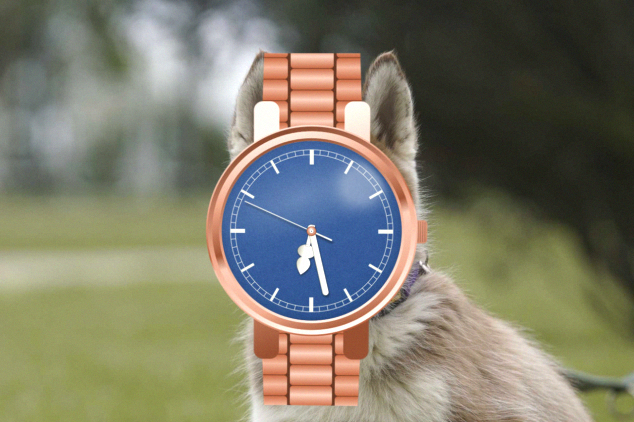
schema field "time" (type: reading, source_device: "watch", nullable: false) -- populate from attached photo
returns 6:27:49
